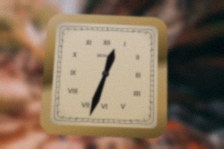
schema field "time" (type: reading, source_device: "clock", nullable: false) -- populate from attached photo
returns 12:33
